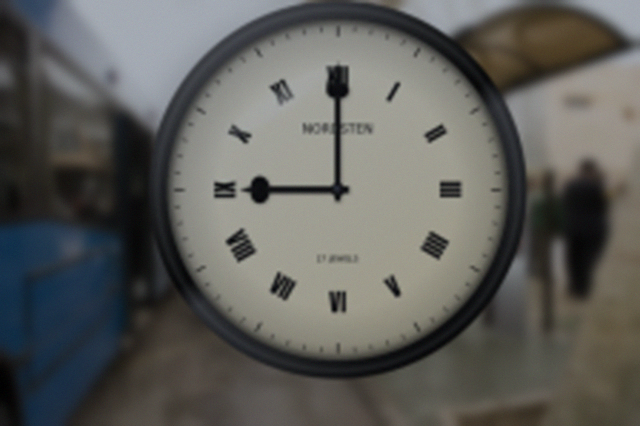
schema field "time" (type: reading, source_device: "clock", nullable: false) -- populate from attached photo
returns 9:00
